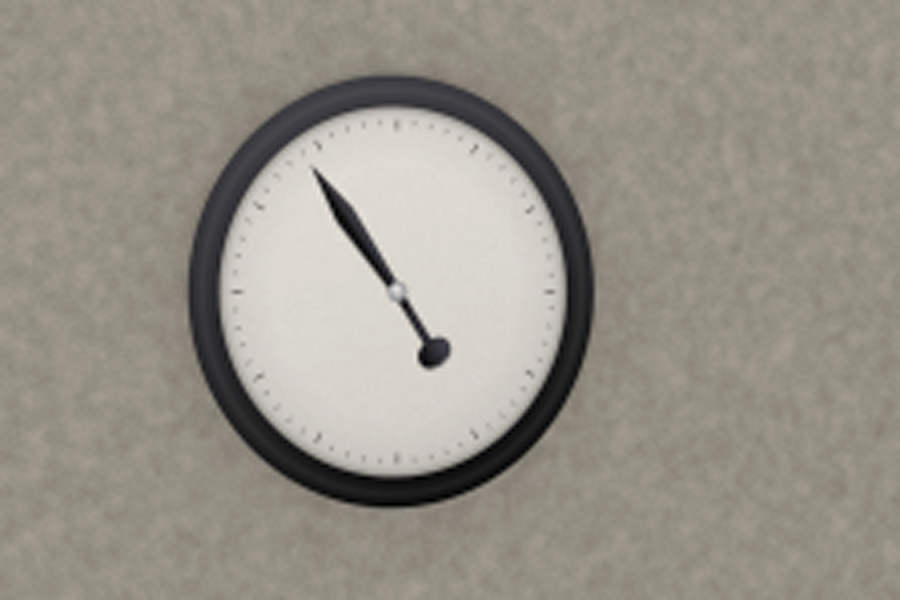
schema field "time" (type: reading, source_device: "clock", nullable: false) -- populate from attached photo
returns 4:54
